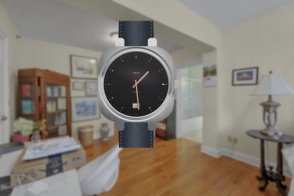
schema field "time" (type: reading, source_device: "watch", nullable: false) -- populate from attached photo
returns 1:29
